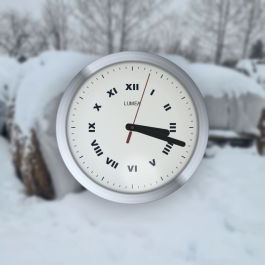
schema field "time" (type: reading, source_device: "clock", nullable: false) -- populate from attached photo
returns 3:18:03
